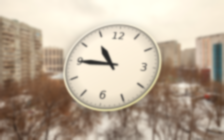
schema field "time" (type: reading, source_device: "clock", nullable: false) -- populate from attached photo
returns 10:45
